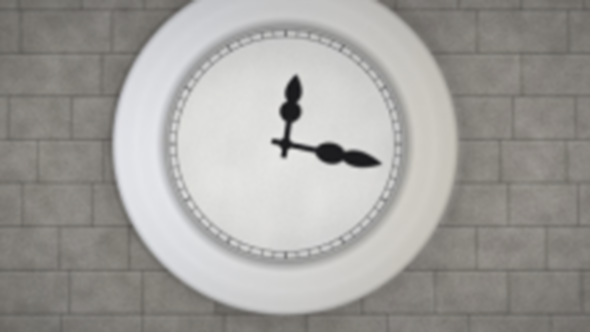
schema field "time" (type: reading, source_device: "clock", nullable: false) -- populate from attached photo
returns 12:17
